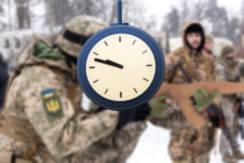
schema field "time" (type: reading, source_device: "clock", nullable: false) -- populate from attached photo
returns 9:48
